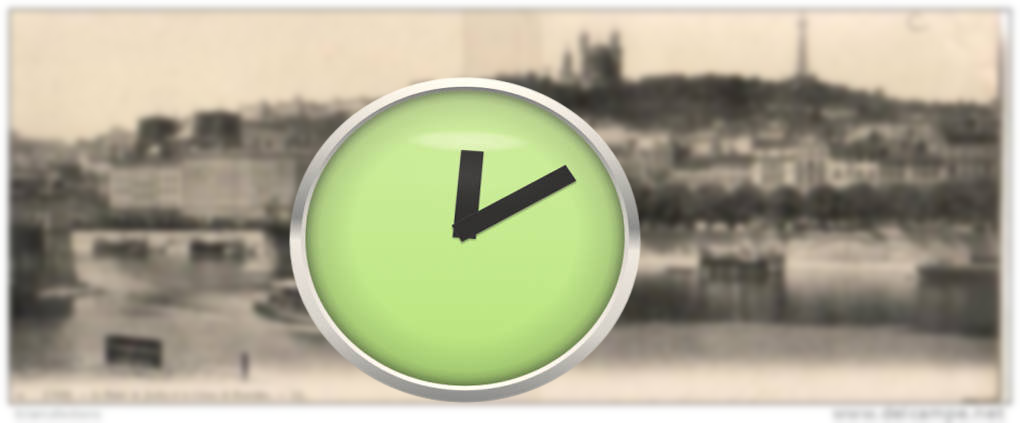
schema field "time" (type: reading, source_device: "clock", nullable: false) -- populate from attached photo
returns 12:10
